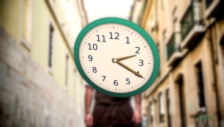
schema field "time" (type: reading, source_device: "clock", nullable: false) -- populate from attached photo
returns 2:20
